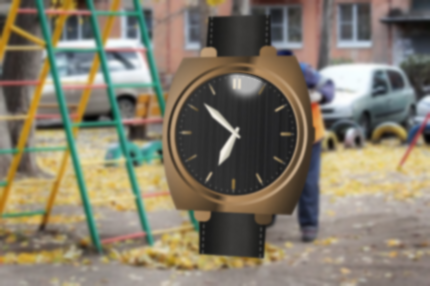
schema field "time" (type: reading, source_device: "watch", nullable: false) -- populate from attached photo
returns 6:52
